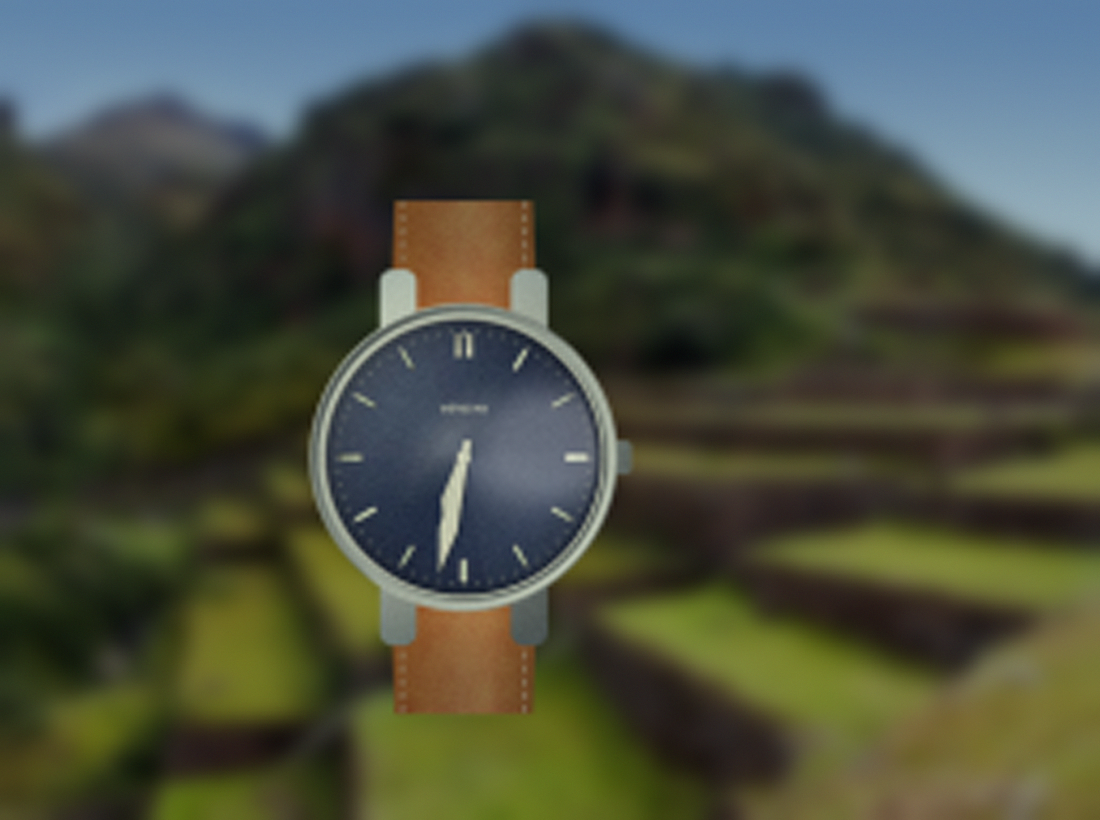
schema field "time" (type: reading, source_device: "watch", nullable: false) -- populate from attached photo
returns 6:32
